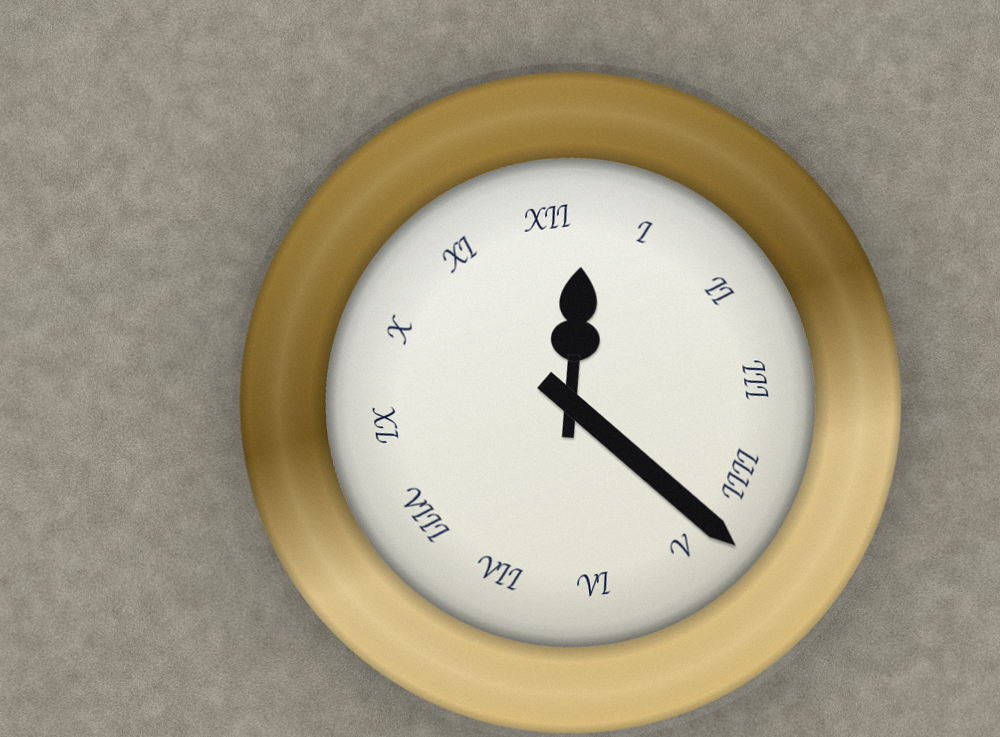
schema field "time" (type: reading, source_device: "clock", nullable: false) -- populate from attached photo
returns 12:23
